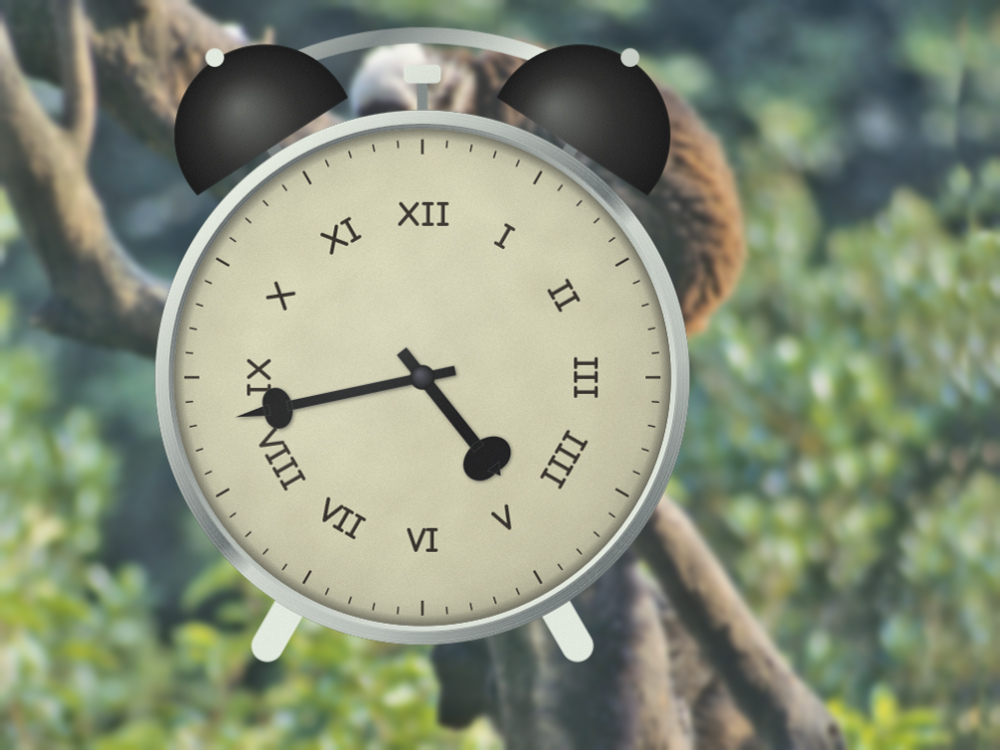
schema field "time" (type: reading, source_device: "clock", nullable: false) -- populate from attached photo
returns 4:43
